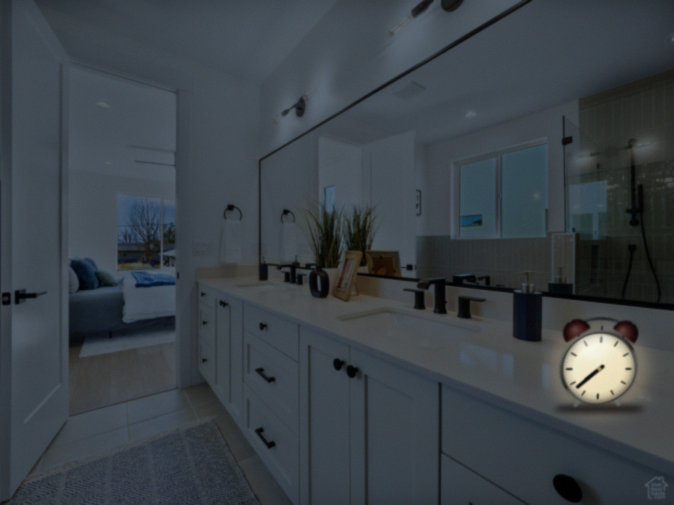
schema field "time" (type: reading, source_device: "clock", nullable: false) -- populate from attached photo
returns 7:38
